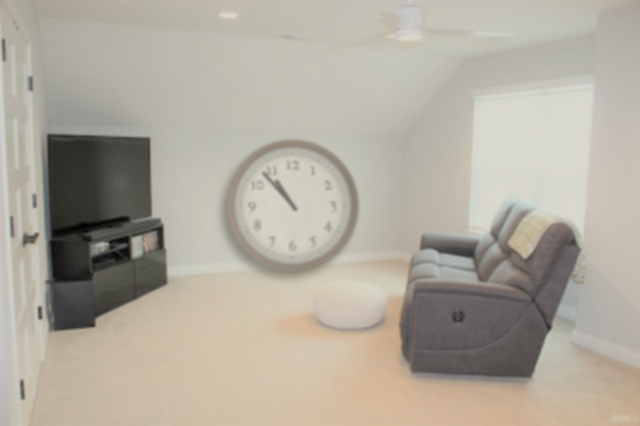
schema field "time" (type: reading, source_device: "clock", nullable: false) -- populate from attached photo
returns 10:53
